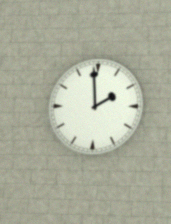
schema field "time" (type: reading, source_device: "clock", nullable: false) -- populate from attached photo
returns 1:59
